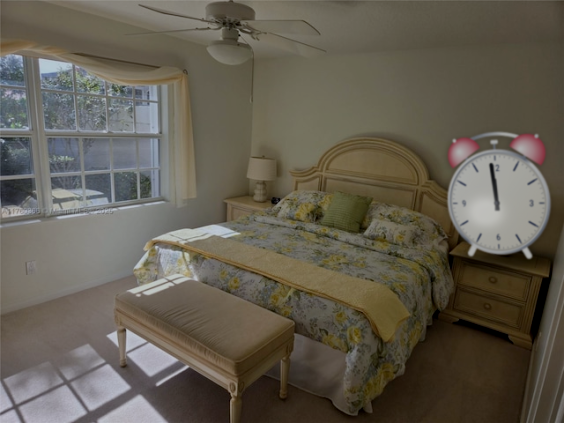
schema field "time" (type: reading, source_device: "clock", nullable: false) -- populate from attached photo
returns 11:59
